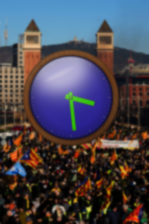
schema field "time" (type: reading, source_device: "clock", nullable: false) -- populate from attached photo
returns 3:29
